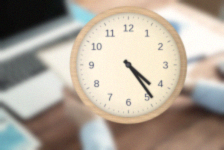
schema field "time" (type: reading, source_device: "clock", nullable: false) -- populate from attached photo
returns 4:24
